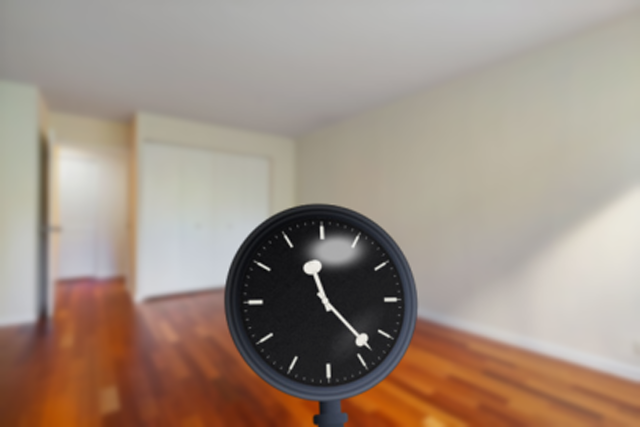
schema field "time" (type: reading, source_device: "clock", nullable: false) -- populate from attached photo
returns 11:23
